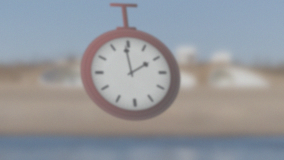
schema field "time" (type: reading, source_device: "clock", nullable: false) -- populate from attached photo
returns 1:59
